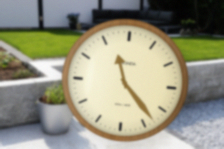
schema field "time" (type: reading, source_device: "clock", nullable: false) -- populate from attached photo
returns 11:23
